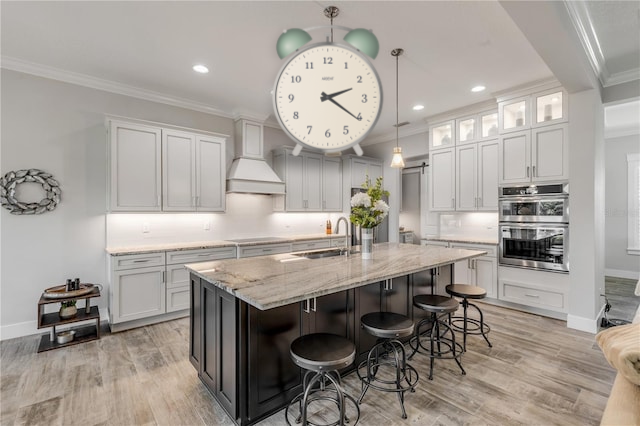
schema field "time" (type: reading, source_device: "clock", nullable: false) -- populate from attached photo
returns 2:21
